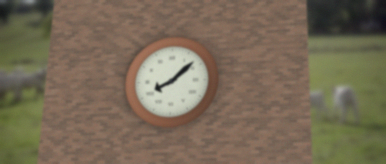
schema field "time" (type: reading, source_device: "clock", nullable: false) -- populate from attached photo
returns 8:08
